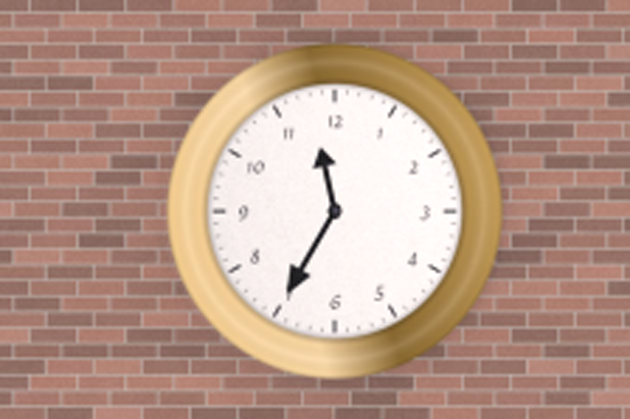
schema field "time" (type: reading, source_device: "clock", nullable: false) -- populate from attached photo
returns 11:35
